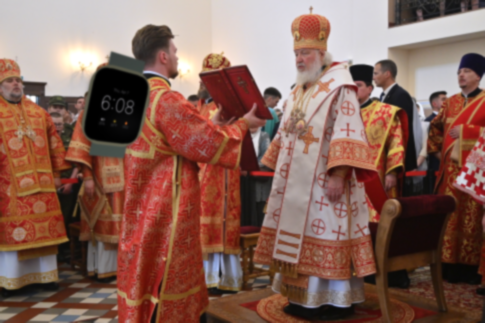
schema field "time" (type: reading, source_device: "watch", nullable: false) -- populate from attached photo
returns 6:08
